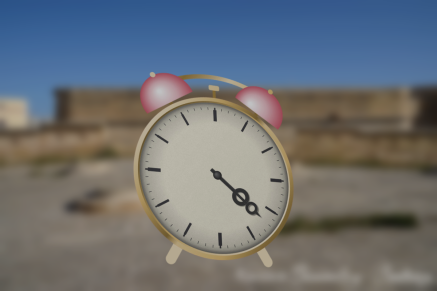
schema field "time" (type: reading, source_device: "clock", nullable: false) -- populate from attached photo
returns 4:22
